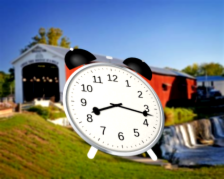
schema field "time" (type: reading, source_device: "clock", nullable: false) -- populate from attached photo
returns 8:17
